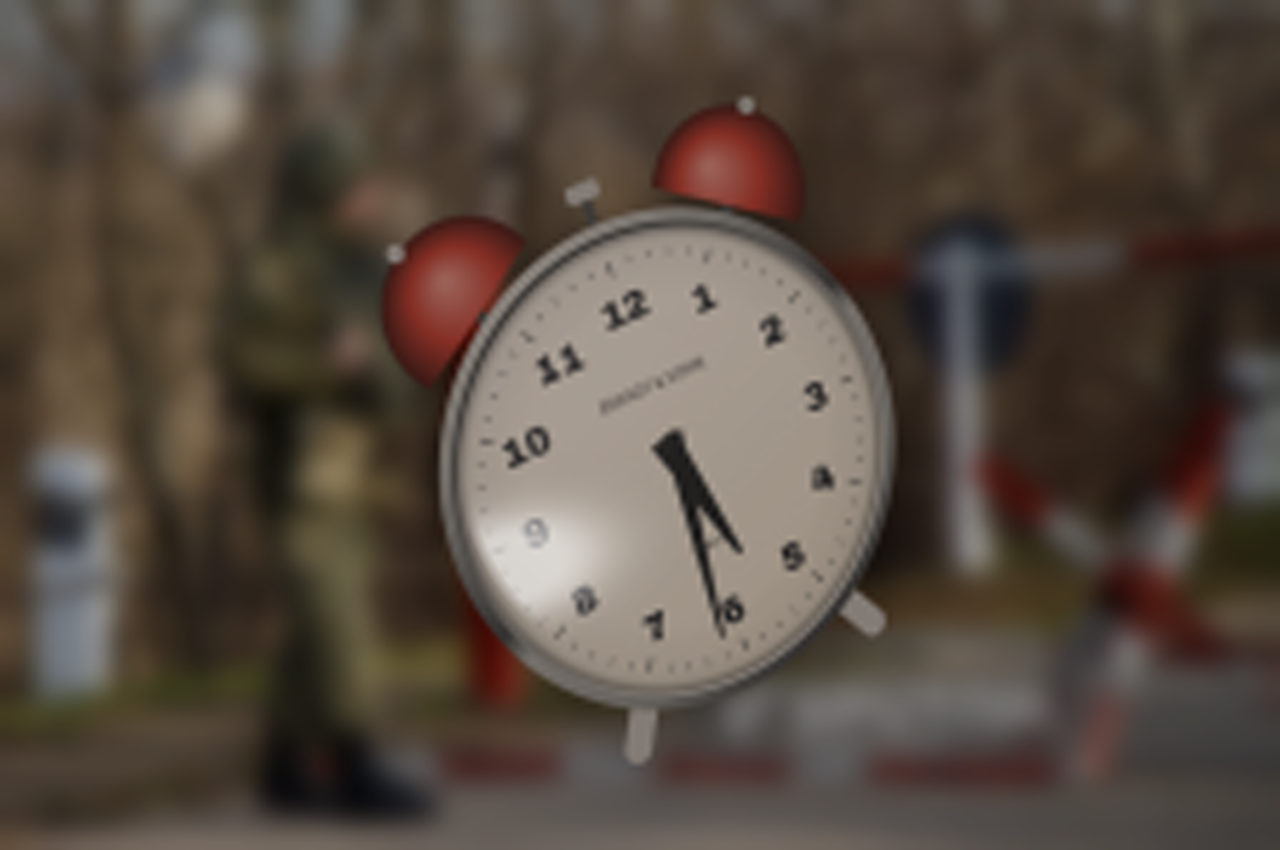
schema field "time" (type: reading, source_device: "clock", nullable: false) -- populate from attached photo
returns 5:31
